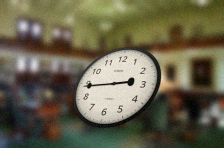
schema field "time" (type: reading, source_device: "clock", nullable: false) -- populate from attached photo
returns 2:44
